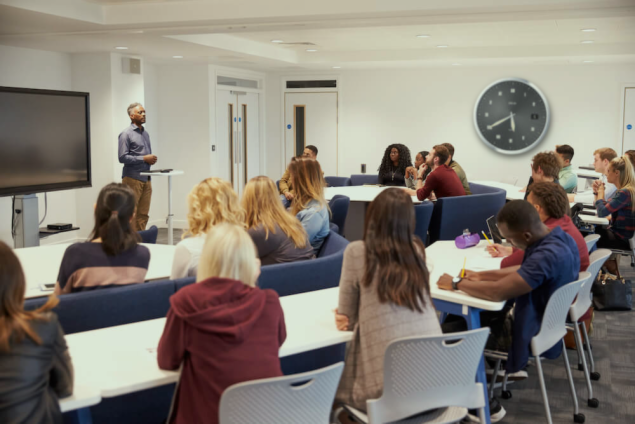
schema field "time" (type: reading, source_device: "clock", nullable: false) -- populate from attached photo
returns 5:40
